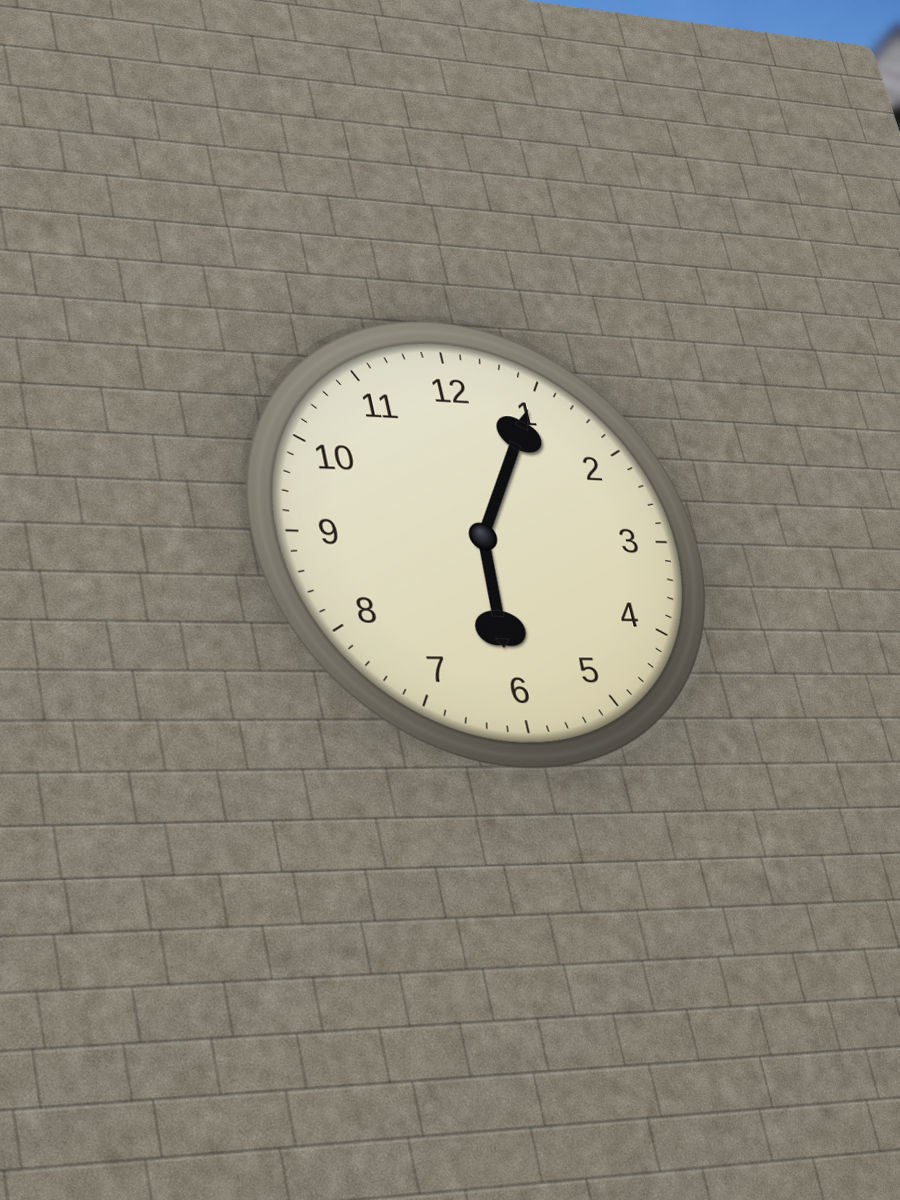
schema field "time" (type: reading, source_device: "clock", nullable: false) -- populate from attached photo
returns 6:05
